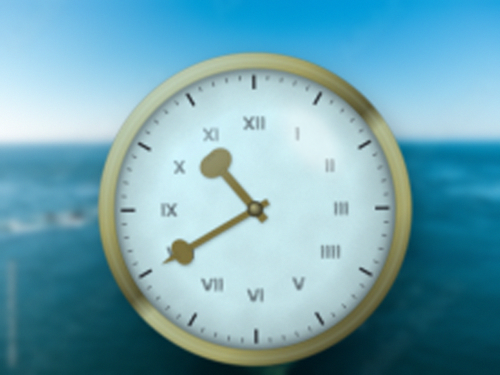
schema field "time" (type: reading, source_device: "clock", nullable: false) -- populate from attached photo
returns 10:40
